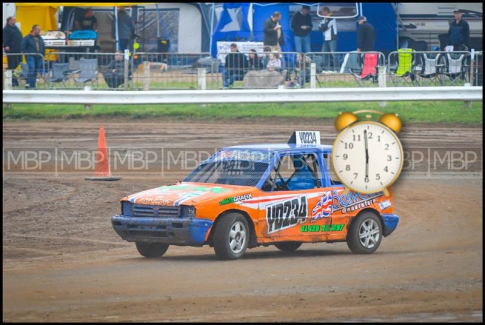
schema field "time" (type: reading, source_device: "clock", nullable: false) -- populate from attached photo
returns 5:59
